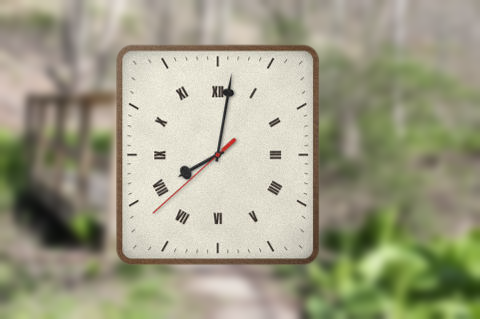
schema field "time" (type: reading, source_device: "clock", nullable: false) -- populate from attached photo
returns 8:01:38
